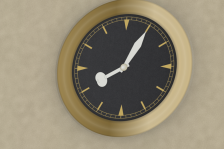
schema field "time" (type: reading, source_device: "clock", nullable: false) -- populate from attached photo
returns 8:05
